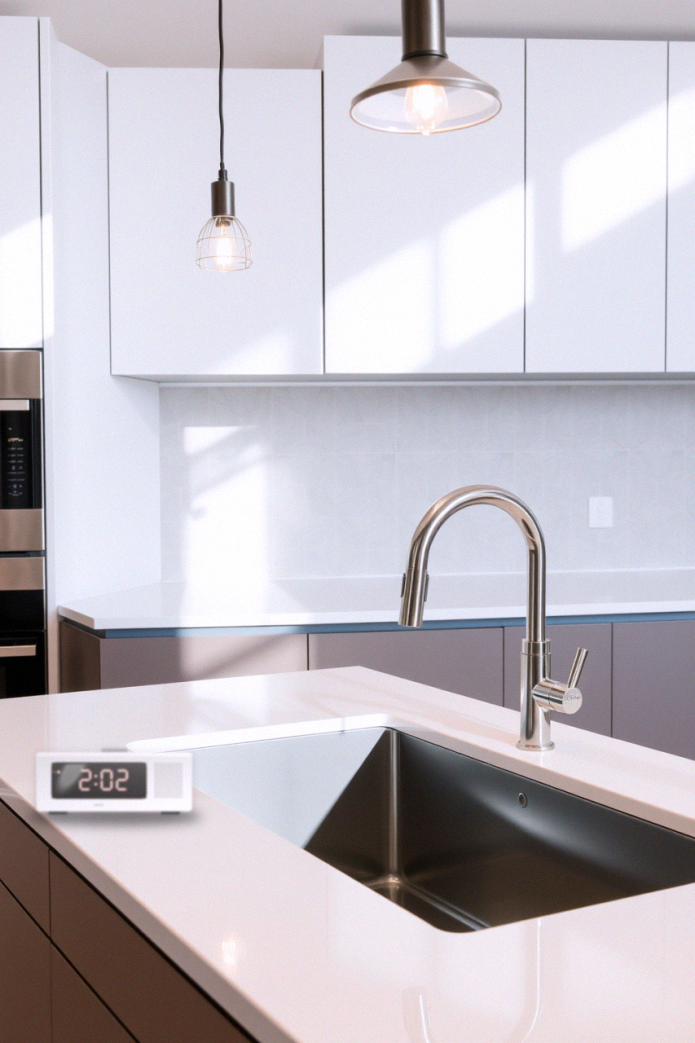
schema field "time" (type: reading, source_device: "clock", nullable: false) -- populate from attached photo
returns 2:02
